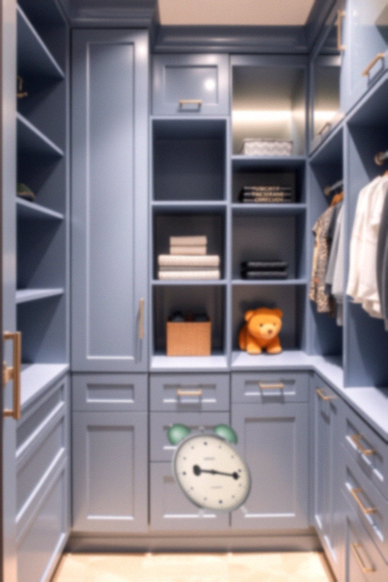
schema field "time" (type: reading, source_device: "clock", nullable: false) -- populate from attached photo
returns 9:17
